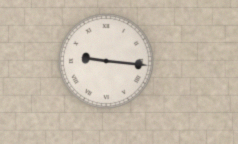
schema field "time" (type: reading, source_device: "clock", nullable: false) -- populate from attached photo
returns 9:16
